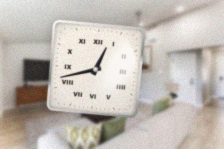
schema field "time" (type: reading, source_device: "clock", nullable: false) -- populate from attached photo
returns 12:42
